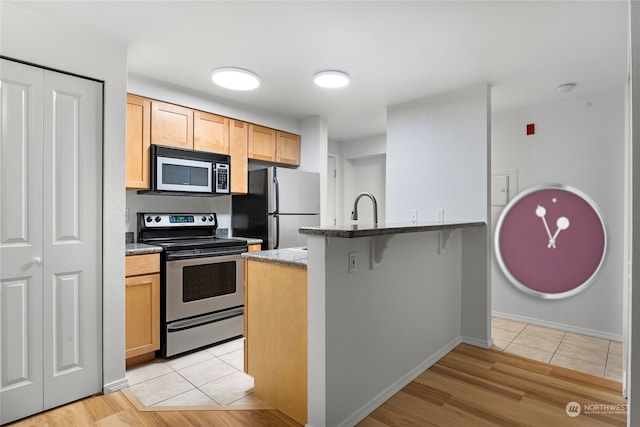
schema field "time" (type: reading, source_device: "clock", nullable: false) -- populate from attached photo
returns 12:56
